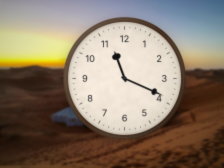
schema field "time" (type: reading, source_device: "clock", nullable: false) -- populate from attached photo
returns 11:19
